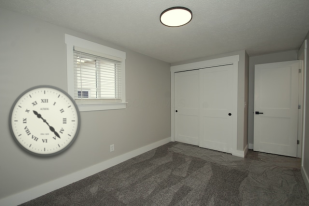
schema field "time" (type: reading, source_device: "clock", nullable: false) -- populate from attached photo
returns 10:23
